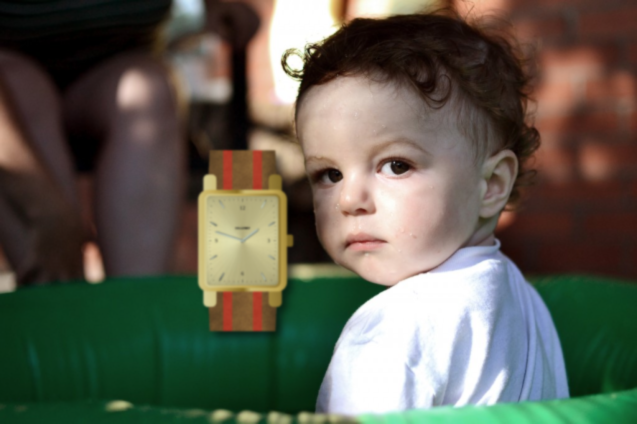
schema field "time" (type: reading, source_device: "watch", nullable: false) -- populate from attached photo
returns 1:48
